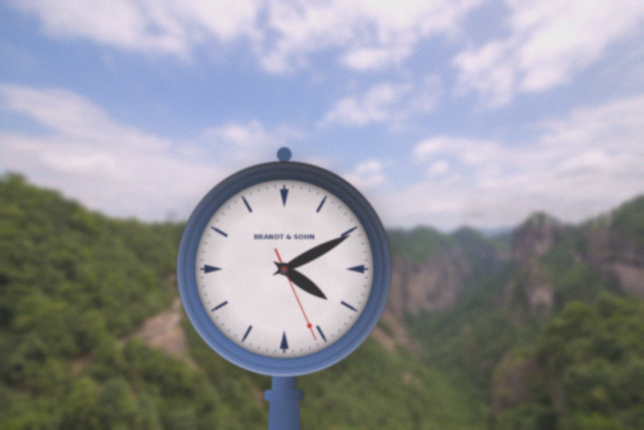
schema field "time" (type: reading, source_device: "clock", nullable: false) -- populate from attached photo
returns 4:10:26
